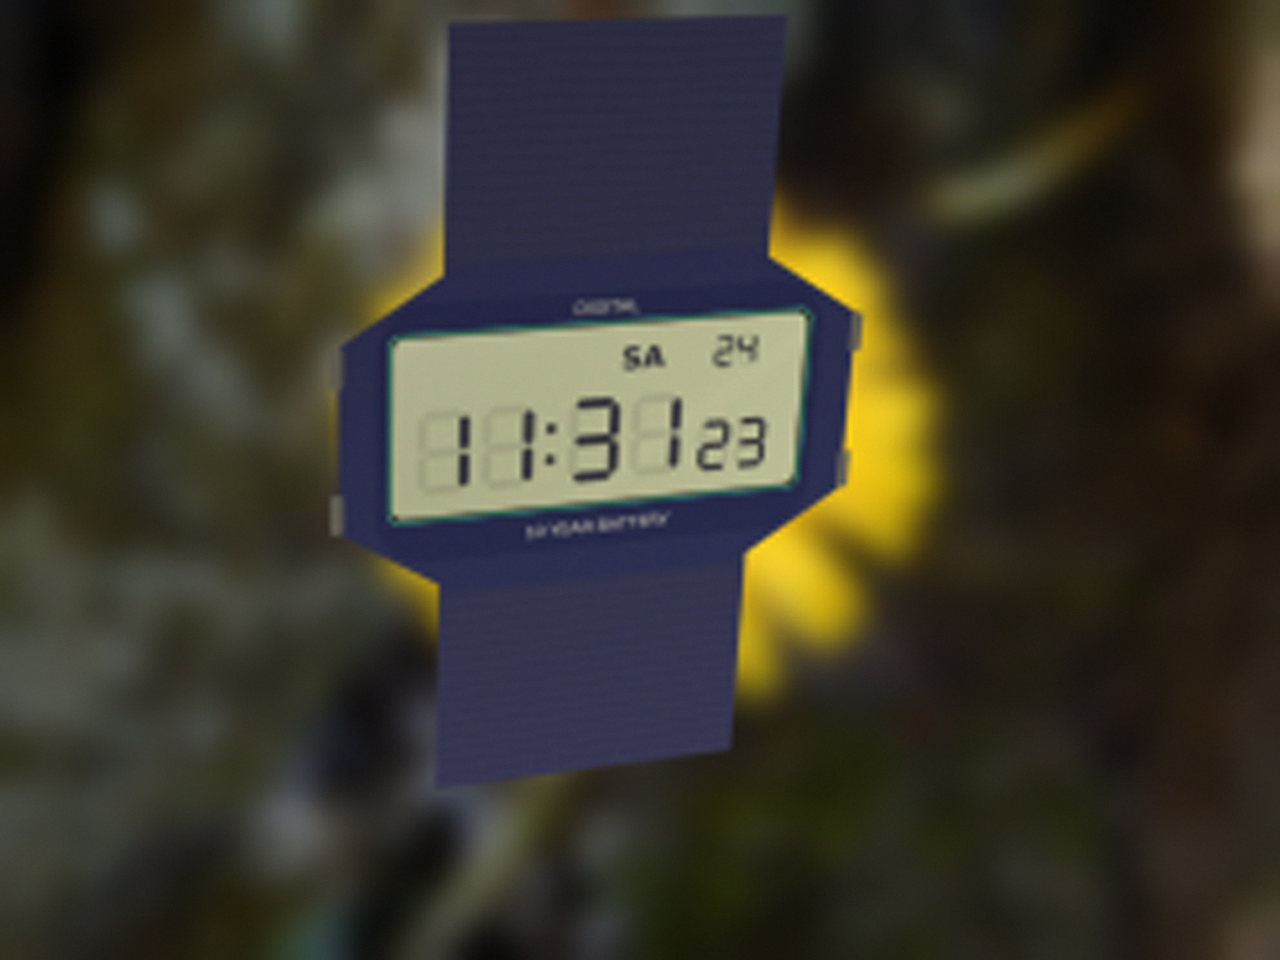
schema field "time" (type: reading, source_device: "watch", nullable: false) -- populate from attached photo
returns 11:31:23
